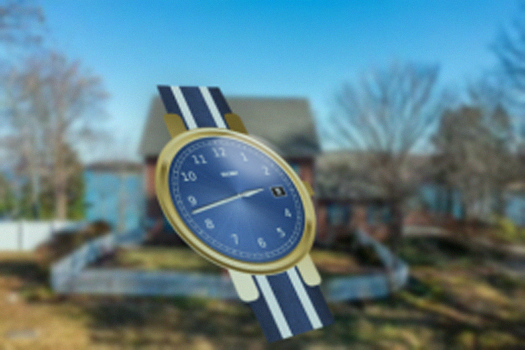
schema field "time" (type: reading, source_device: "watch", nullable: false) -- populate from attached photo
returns 2:43
